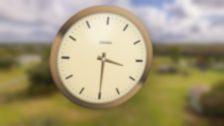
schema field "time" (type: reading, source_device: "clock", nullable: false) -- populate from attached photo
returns 3:30
